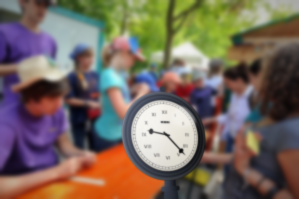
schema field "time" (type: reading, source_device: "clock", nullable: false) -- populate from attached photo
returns 9:23
